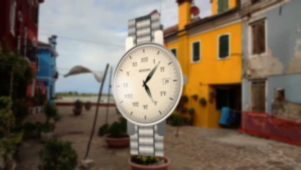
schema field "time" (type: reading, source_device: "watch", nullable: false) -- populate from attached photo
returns 5:07
